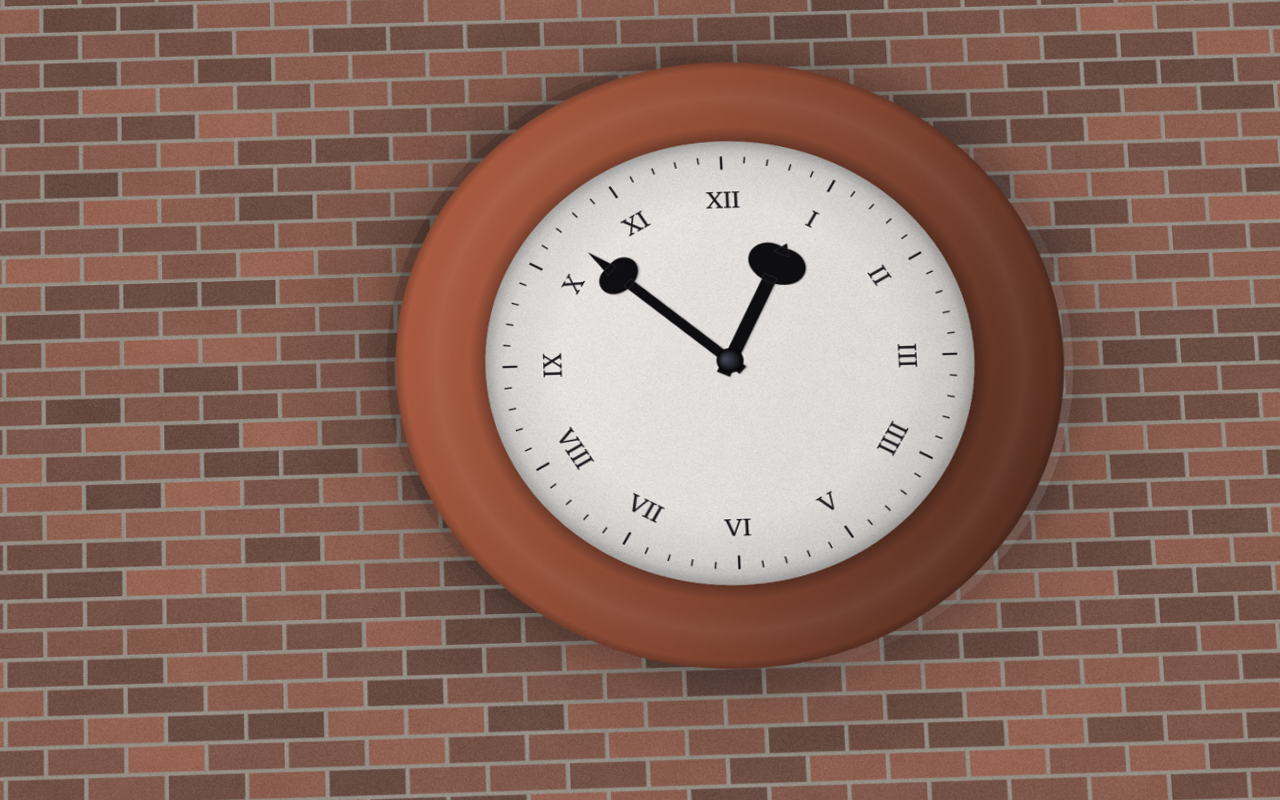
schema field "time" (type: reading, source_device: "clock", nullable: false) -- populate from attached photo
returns 12:52
